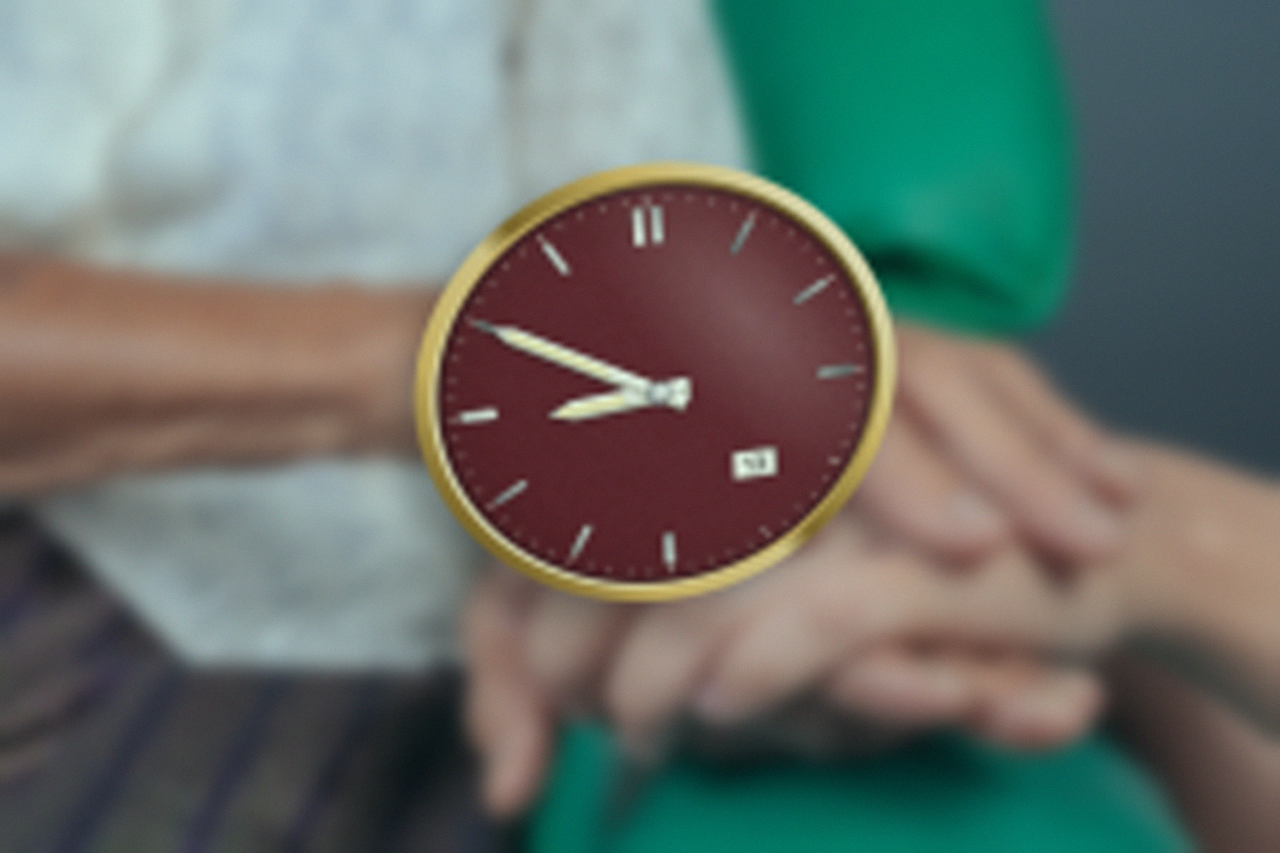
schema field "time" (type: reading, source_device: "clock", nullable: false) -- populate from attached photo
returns 8:50
